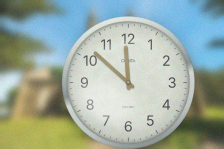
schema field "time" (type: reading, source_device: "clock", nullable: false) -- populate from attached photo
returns 11:52
